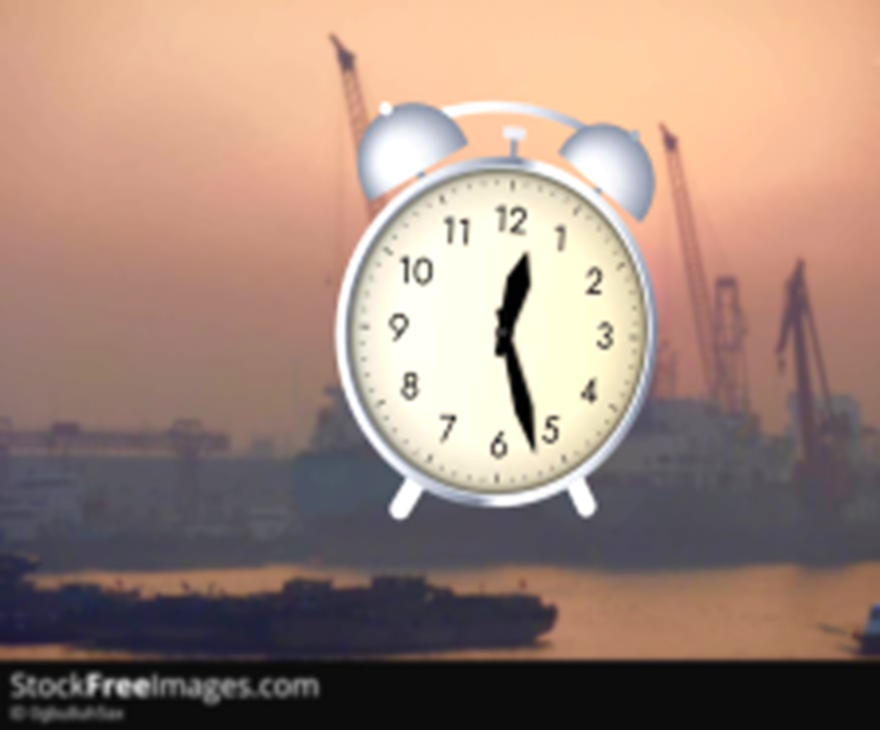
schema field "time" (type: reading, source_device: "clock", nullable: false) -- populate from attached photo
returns 12:27
